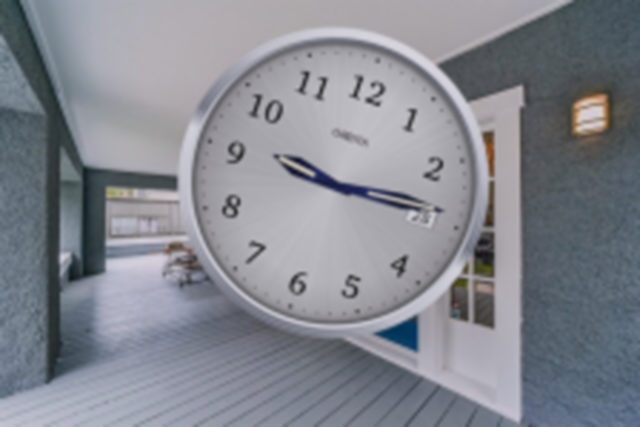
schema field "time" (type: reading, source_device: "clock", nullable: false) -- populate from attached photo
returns 9:14
